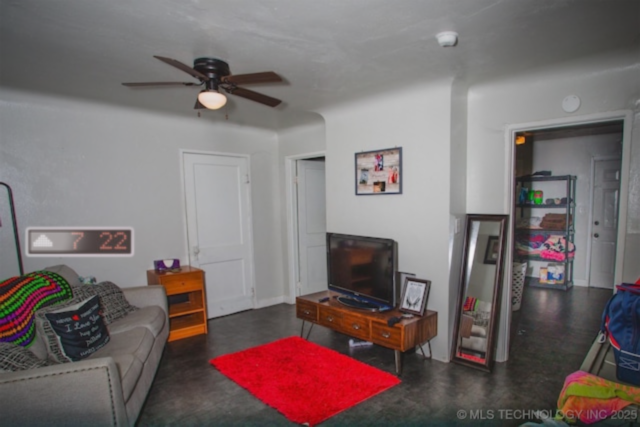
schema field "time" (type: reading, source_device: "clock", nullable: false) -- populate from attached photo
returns 7:22
